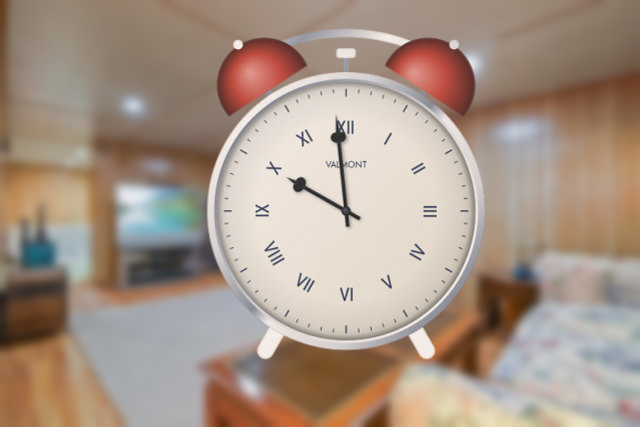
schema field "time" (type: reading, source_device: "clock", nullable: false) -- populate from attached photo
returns 9:59
